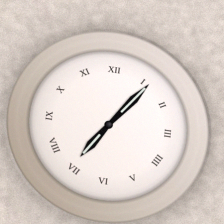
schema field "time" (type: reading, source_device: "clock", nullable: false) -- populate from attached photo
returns 7:06
